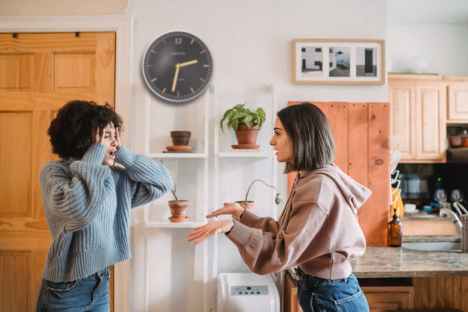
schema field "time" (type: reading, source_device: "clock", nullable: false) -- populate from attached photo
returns 2:32
